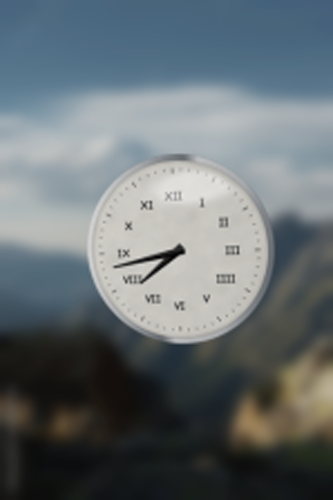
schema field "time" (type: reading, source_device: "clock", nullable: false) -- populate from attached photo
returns 7:43
